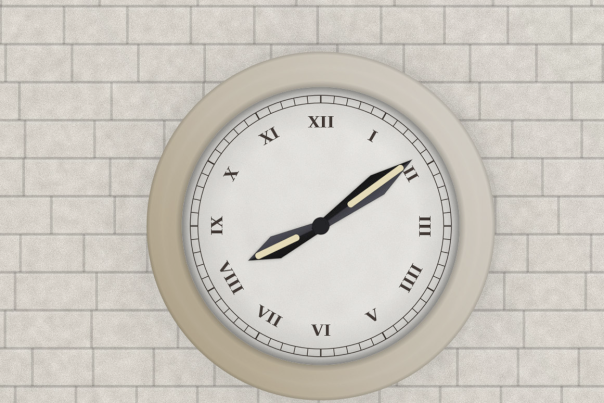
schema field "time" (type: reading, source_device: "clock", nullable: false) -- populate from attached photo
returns 8:09
